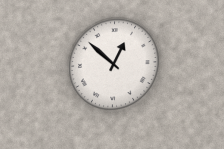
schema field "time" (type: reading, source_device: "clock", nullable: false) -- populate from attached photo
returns 12:52
